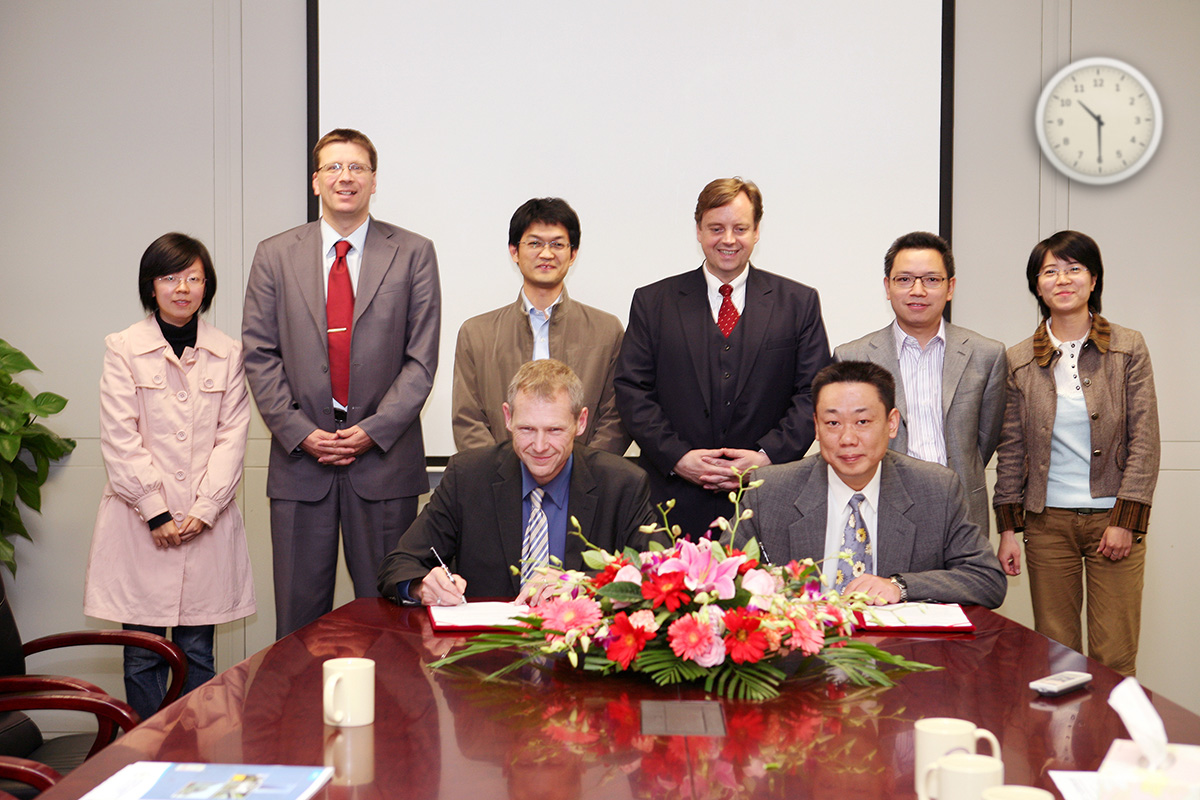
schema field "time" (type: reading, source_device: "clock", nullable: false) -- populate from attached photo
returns 10:30
